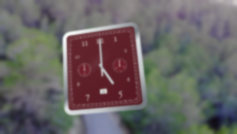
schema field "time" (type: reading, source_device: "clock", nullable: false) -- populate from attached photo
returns 5:00
